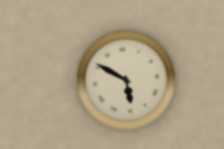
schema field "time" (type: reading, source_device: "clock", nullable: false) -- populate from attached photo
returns 5:51
